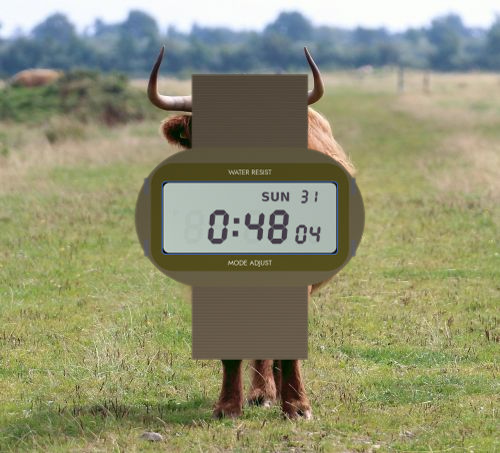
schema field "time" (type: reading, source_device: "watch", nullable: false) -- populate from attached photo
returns 0:48:04
